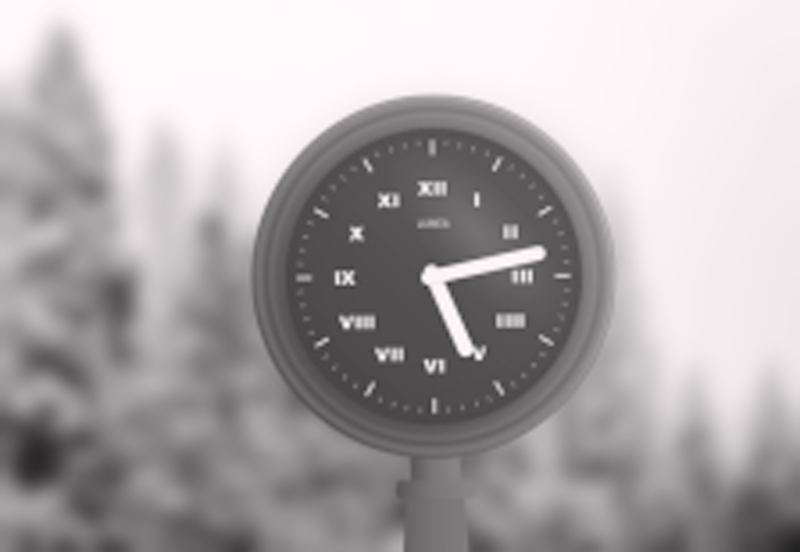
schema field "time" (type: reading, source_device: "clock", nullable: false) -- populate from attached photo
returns 5:13
